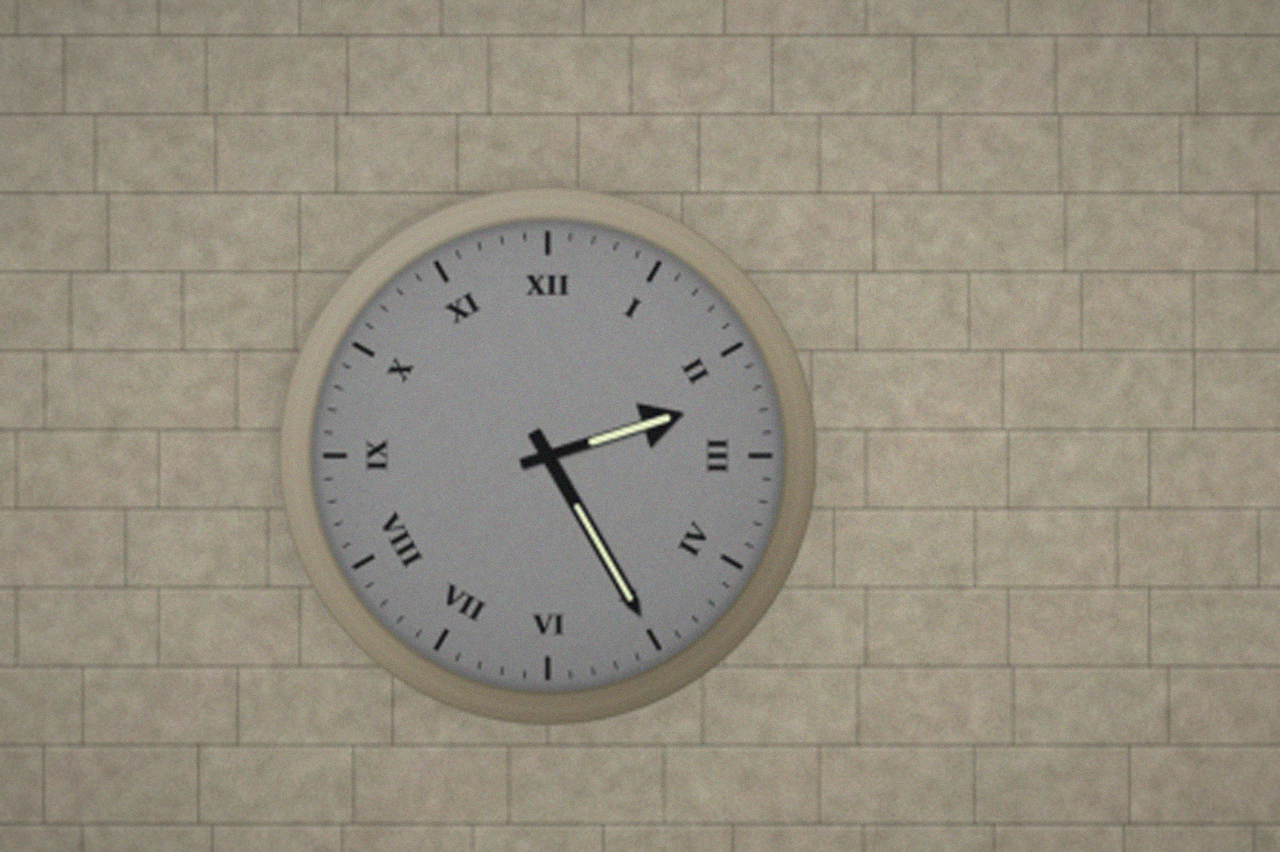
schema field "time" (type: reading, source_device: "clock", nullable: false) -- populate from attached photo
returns 2:25
